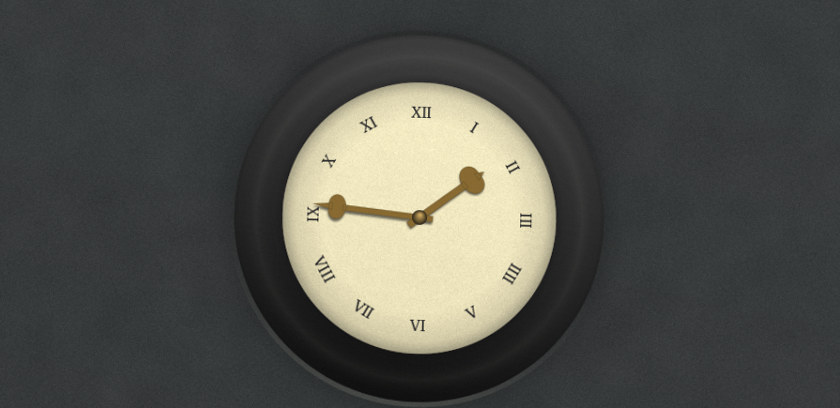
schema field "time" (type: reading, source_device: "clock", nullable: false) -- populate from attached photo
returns 1:46
